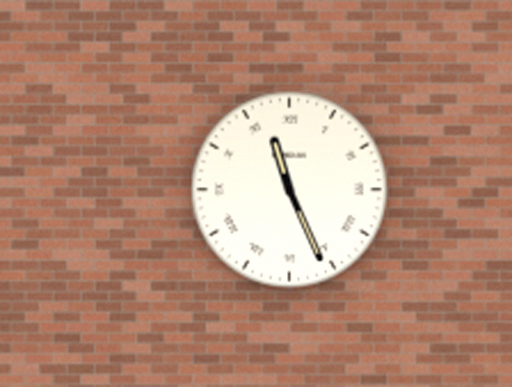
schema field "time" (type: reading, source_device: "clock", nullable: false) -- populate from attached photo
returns 11:26
